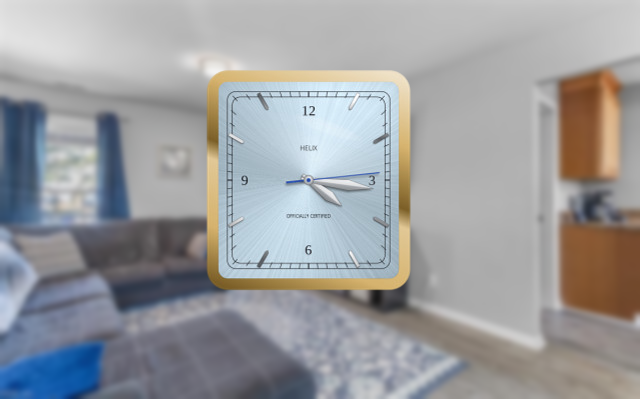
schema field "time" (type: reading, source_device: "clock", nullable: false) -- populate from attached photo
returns 4:16:14
